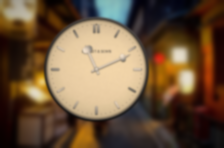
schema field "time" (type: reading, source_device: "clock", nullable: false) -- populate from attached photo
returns 11:11
